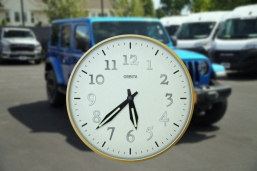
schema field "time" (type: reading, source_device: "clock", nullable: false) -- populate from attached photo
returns 5:38
